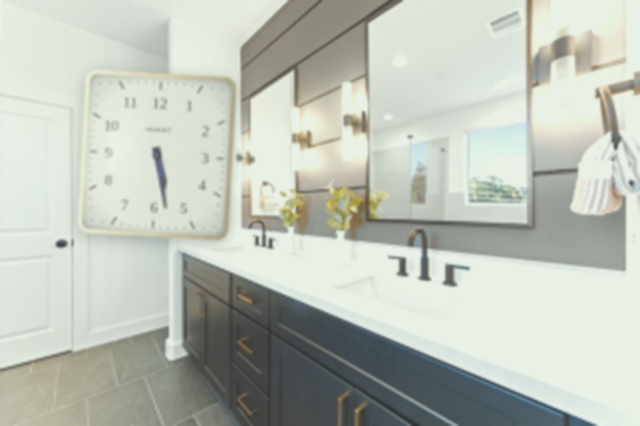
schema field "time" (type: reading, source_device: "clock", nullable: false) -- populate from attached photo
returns 5:28
